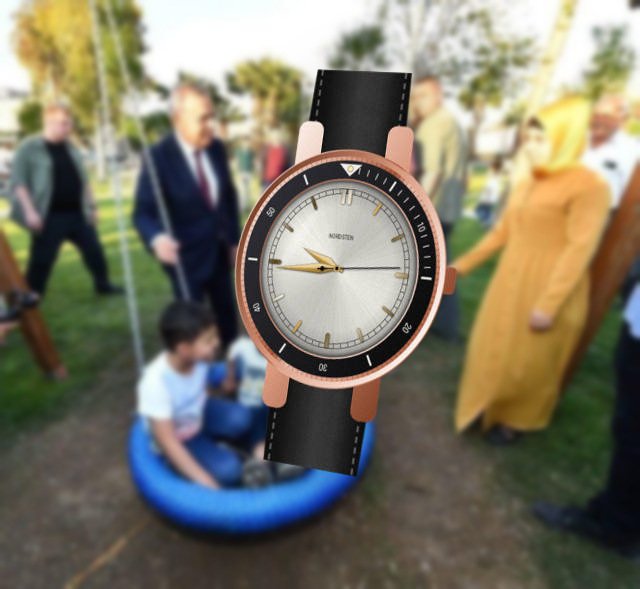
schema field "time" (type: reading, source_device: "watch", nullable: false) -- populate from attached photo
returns 9:44:14
